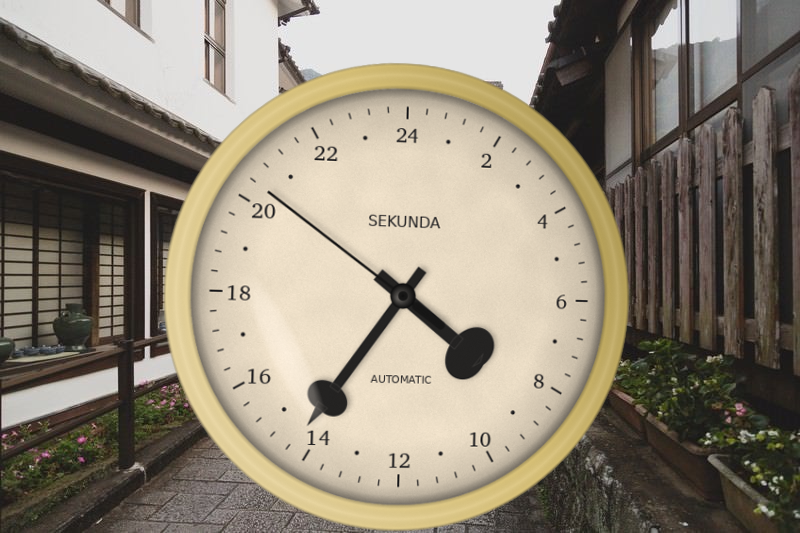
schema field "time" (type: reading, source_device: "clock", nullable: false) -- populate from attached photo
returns 8:35:51
